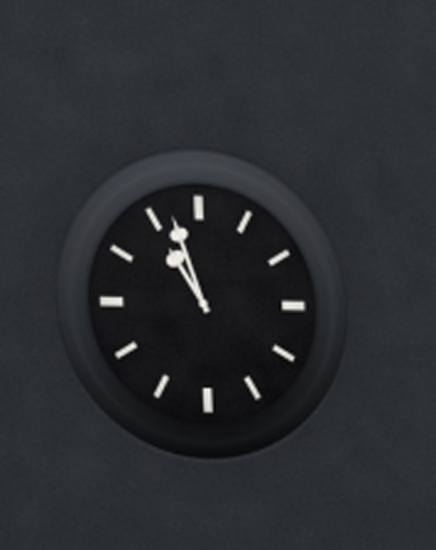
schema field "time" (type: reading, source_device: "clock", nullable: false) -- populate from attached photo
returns 10:57
